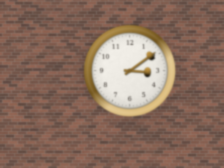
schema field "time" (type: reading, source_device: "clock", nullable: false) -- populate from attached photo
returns 3:09
